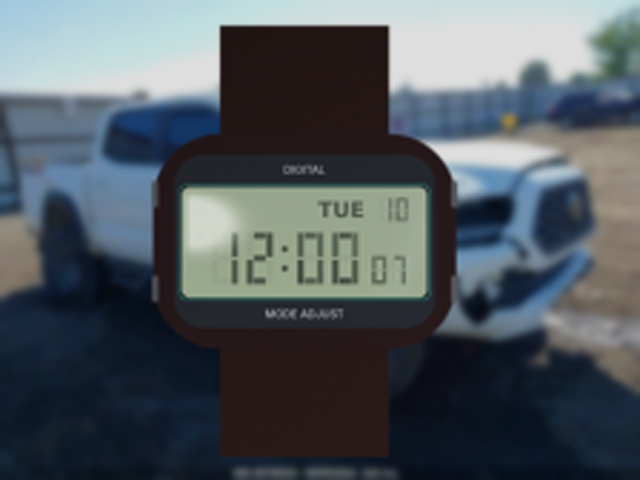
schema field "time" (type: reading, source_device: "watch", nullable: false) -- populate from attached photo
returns 12:00:07
